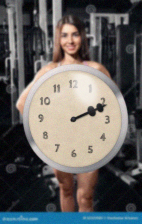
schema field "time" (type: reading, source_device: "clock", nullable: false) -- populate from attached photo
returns 2:11
